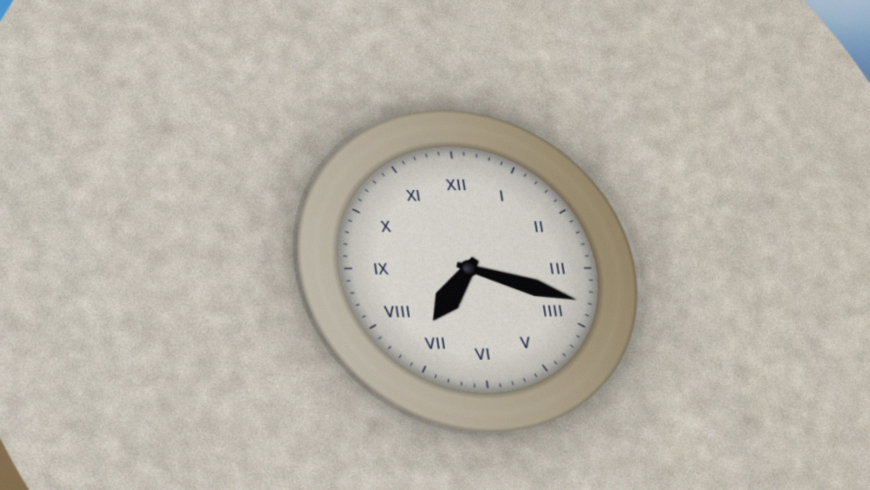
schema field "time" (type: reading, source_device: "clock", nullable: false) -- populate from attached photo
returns 7:18
